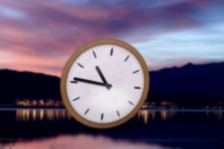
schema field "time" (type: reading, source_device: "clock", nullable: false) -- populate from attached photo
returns 10:46
